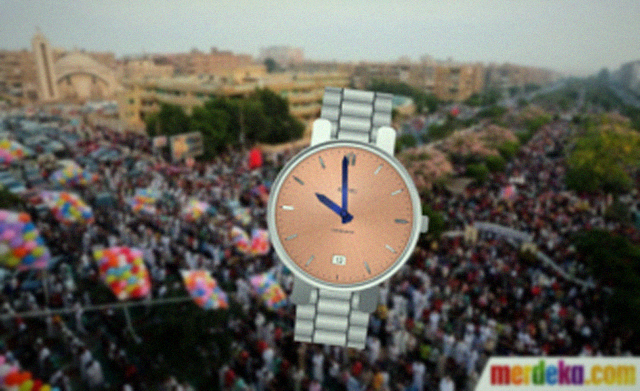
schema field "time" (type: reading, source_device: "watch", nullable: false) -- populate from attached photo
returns 9:59
